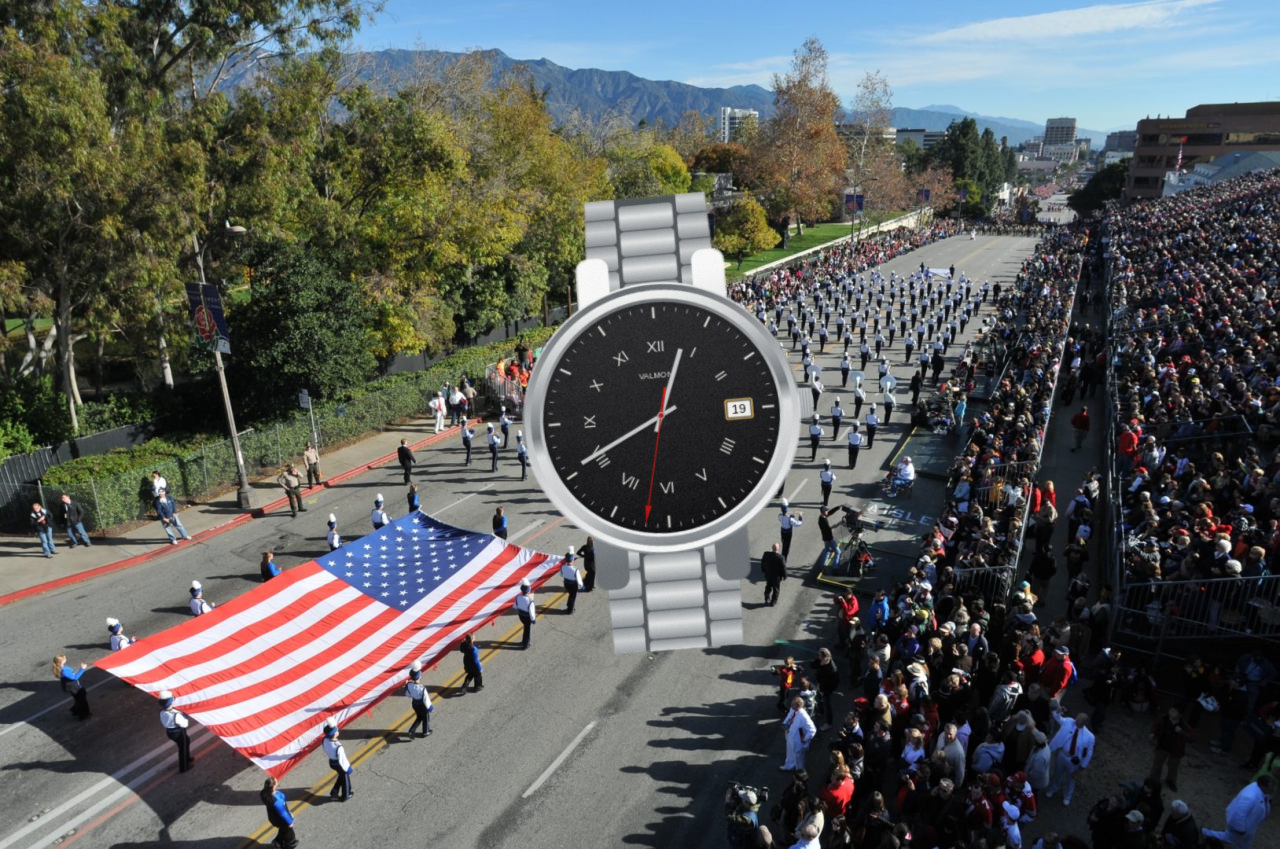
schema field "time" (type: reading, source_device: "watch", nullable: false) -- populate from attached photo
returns 12:40:32
